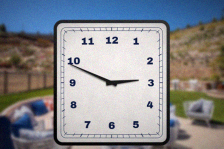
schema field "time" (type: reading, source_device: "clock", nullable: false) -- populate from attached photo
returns 2:49
